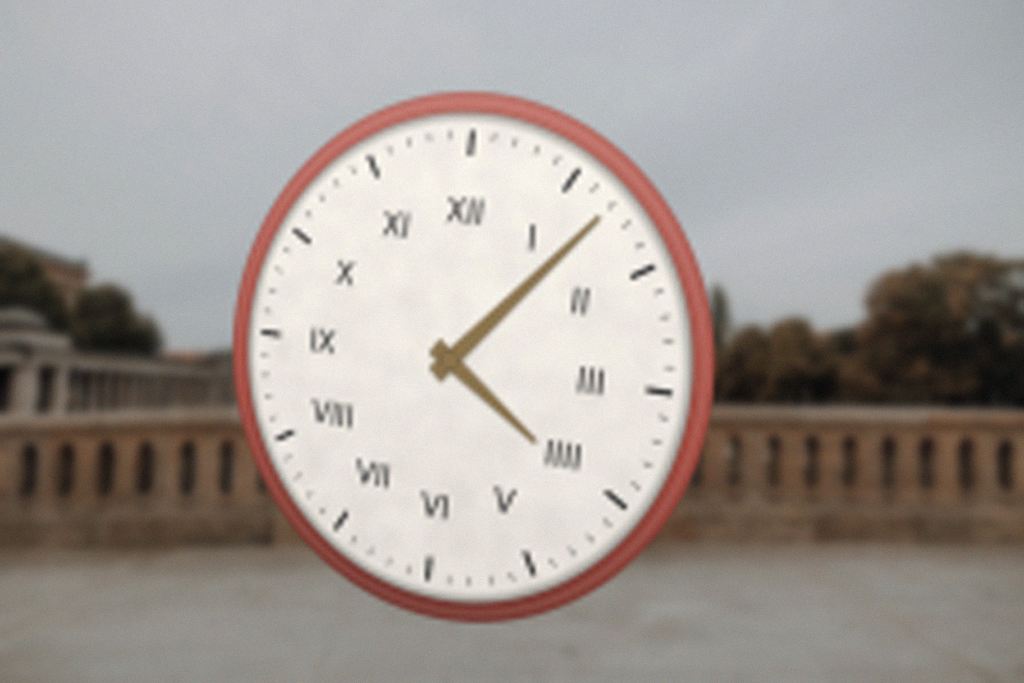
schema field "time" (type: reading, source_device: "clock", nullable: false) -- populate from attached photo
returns 4:07
